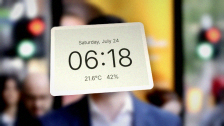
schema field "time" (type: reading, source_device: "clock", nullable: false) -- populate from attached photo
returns 6:18
